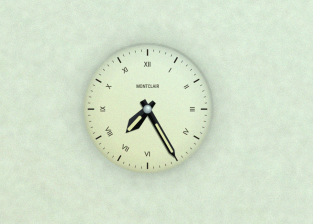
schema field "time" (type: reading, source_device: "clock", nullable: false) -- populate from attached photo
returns 7:25
